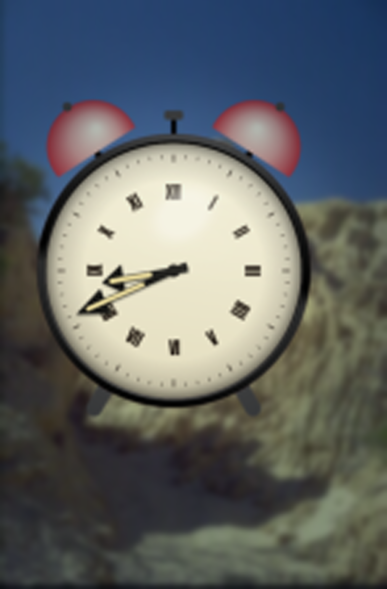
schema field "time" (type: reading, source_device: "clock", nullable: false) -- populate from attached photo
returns 8:41
